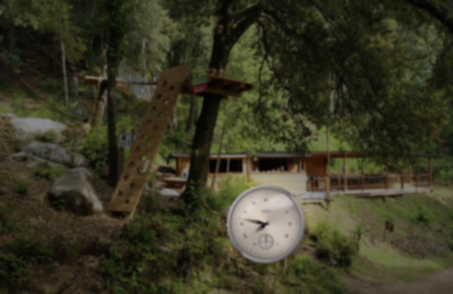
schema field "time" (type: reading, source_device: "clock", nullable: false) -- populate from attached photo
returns 7:47
